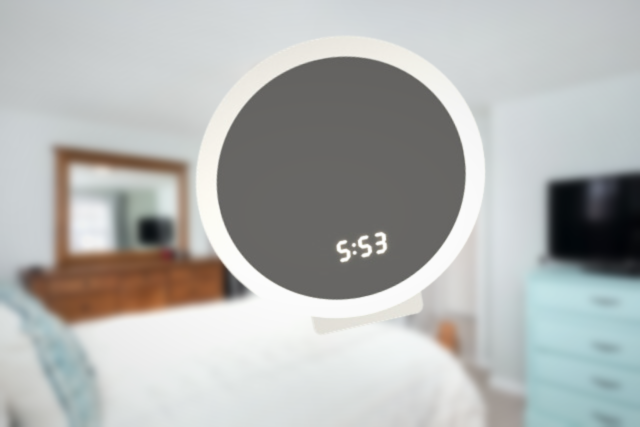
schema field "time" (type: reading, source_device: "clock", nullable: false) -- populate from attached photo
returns 5:53
